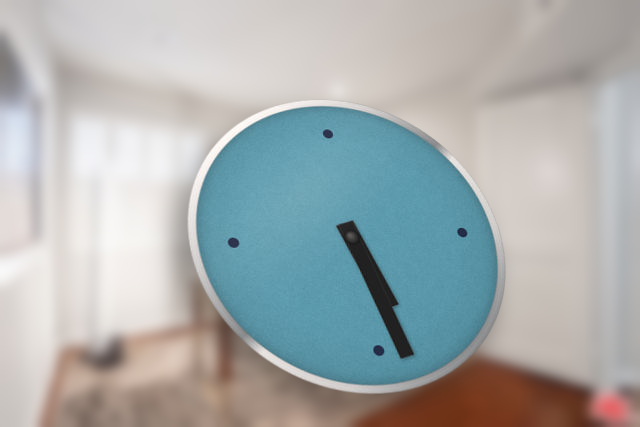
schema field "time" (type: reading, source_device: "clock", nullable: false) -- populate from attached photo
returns 5:28
